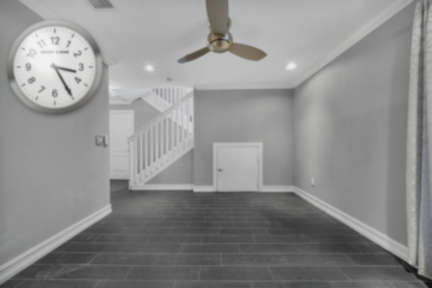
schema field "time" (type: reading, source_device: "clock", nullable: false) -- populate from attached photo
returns 3:25
